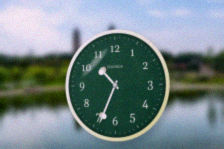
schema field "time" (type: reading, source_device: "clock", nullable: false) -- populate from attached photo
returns 10:34
